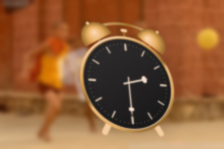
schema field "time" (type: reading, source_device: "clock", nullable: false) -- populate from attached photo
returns 2:30
